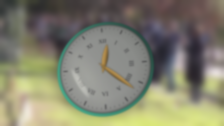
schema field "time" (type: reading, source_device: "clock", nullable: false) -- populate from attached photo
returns 12:22
